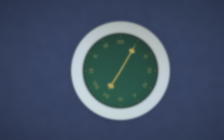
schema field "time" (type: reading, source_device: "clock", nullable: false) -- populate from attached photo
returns 7:05
